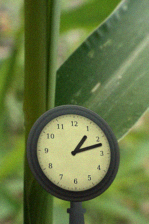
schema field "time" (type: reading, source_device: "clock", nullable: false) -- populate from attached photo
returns 1:12
